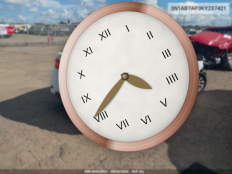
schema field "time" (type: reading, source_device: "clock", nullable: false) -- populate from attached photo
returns 4:41
